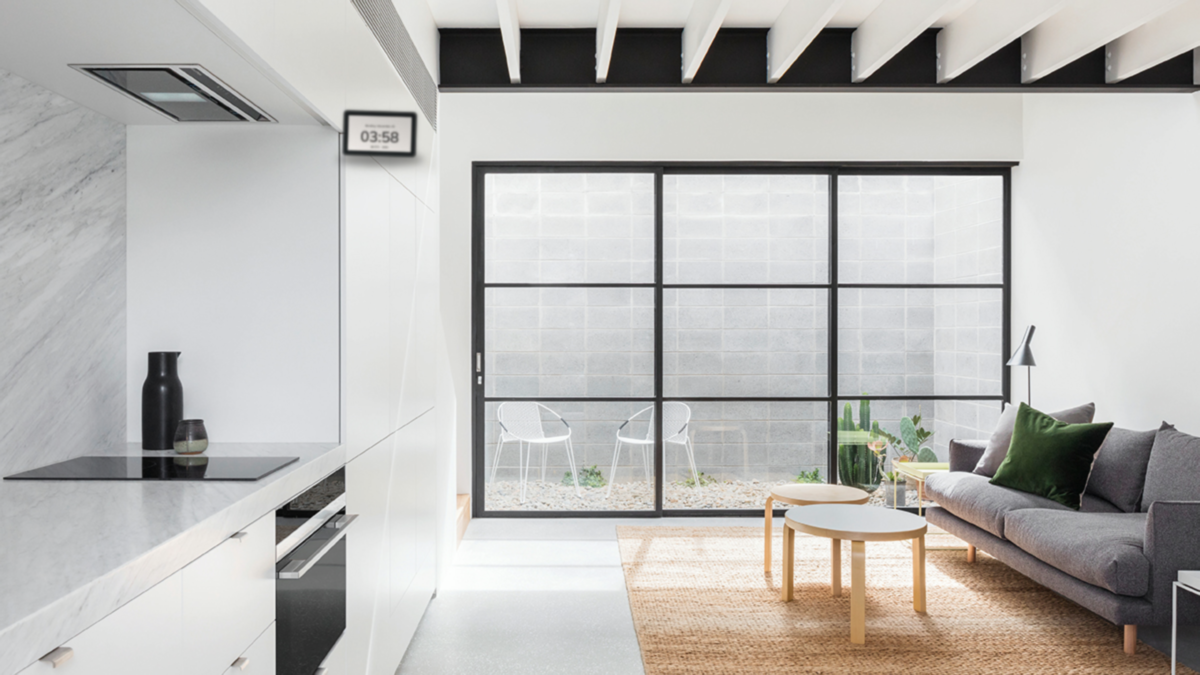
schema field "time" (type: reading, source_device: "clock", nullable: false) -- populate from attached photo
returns 3:58
